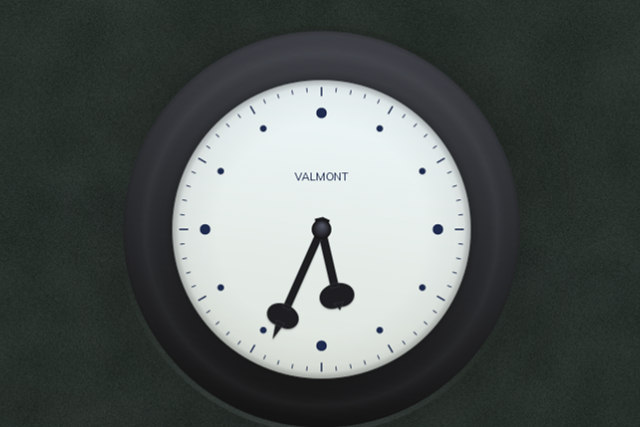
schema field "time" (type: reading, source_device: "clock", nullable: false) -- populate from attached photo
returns 5:34
